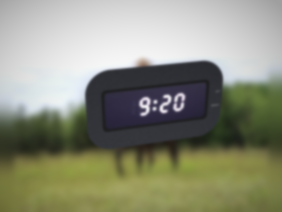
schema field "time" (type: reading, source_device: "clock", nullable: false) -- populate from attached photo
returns 9:20
